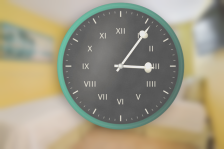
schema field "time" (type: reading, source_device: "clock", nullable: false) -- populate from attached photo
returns 3:06
